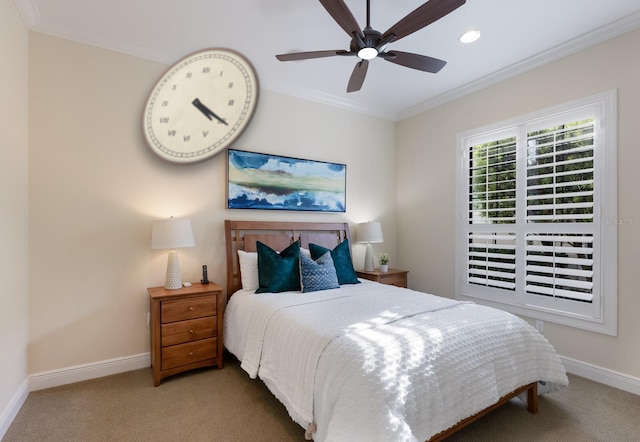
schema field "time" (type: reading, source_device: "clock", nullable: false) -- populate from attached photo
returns 4:20
